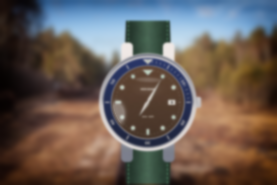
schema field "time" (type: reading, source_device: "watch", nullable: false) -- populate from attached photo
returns 7:05
